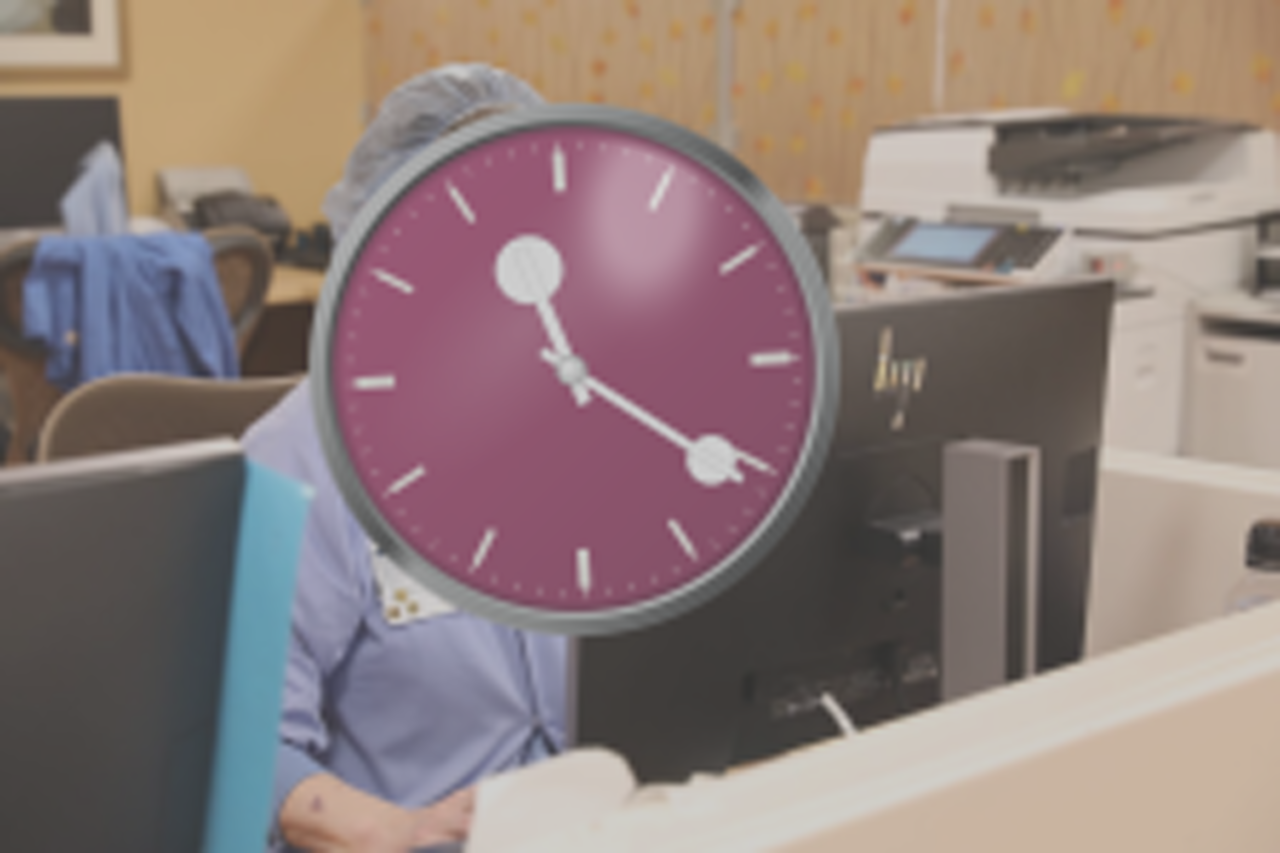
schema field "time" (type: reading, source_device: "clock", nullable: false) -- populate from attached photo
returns 11:21
